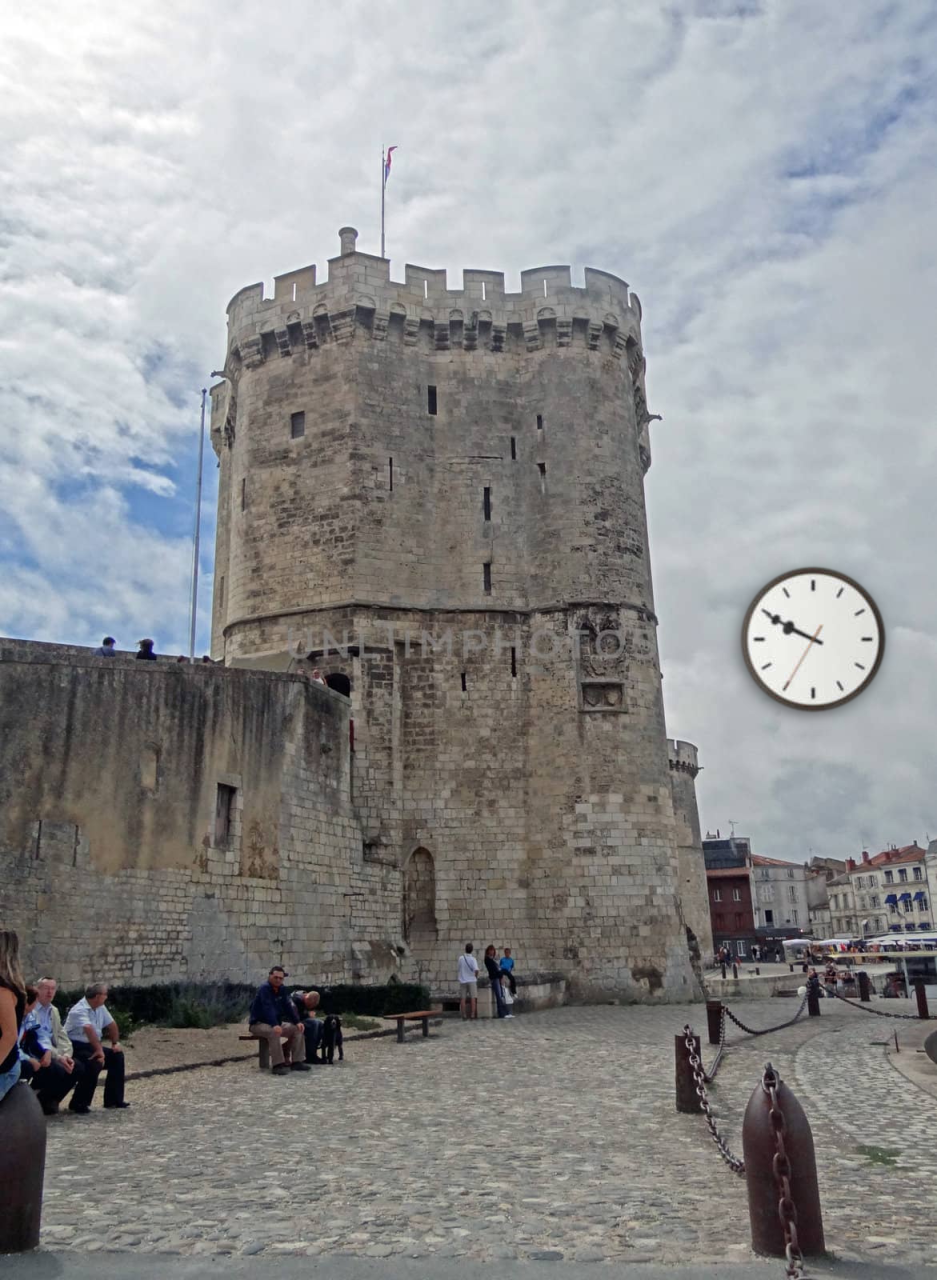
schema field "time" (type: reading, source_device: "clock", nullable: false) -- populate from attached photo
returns 9:49:35
